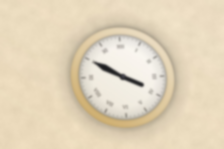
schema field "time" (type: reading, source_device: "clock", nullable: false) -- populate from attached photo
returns 3:50
